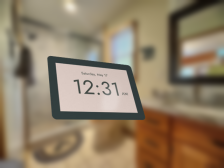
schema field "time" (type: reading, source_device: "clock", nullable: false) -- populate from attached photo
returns 12:31
